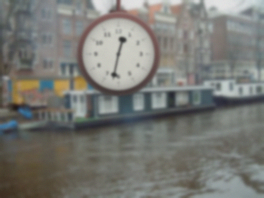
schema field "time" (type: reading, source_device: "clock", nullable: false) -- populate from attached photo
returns 12:32
